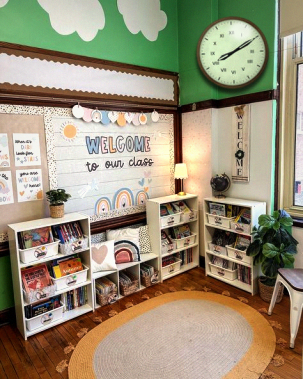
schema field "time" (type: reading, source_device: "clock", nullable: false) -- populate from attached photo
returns 8:10
